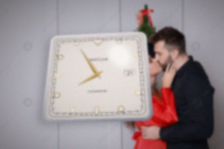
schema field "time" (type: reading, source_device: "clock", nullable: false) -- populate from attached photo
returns 7:55
